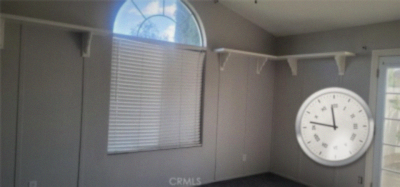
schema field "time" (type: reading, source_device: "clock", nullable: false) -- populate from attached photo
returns 11:47
